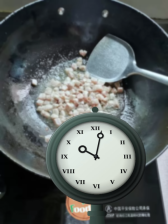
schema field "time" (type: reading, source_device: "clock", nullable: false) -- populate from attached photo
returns 10:02
